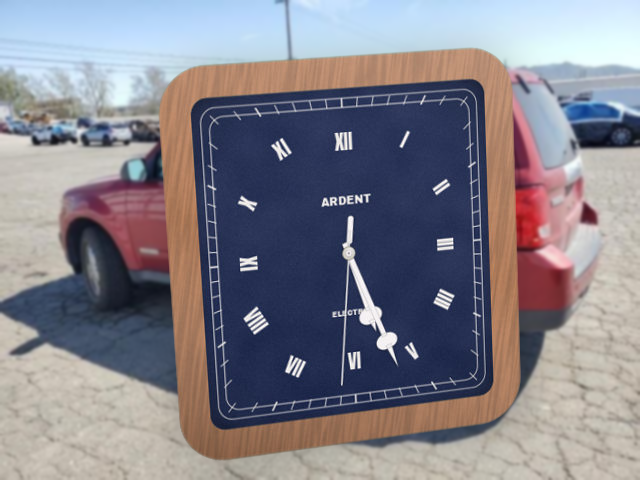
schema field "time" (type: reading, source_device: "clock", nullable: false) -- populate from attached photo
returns 5:26:31
